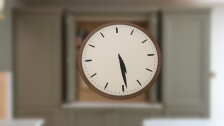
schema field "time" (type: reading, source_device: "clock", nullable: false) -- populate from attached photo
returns 5:29
